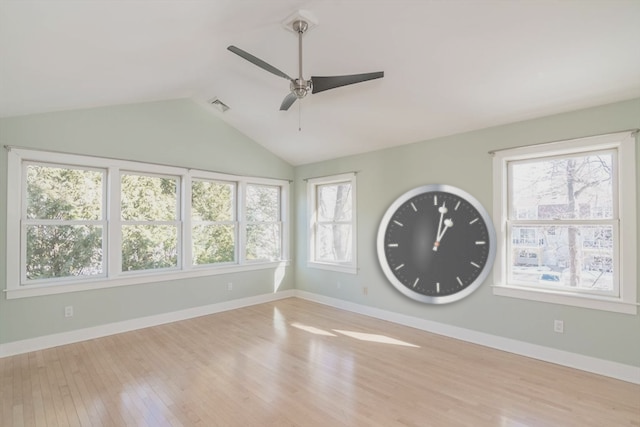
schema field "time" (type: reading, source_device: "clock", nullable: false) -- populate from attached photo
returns 1:02
